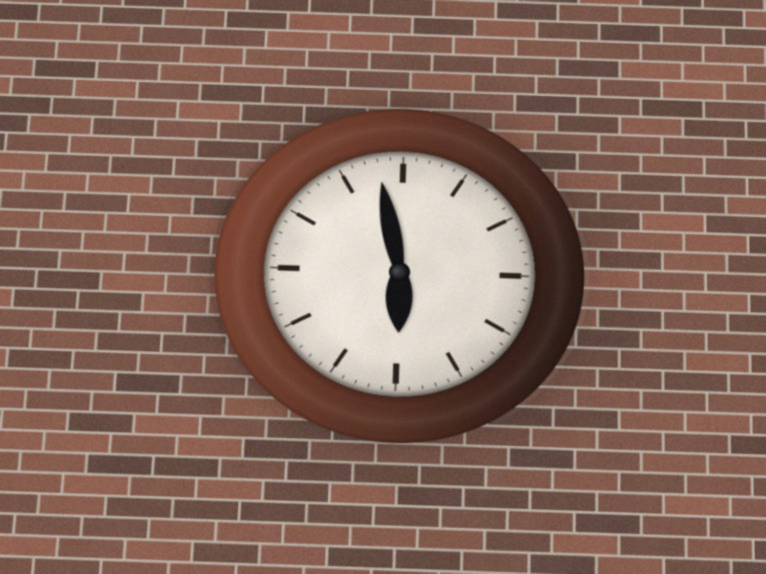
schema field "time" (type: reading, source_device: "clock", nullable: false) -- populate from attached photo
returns 5:58
